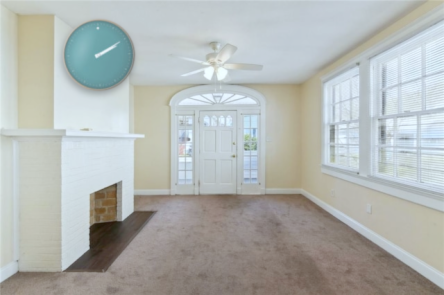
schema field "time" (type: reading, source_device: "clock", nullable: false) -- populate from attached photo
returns 2:10
